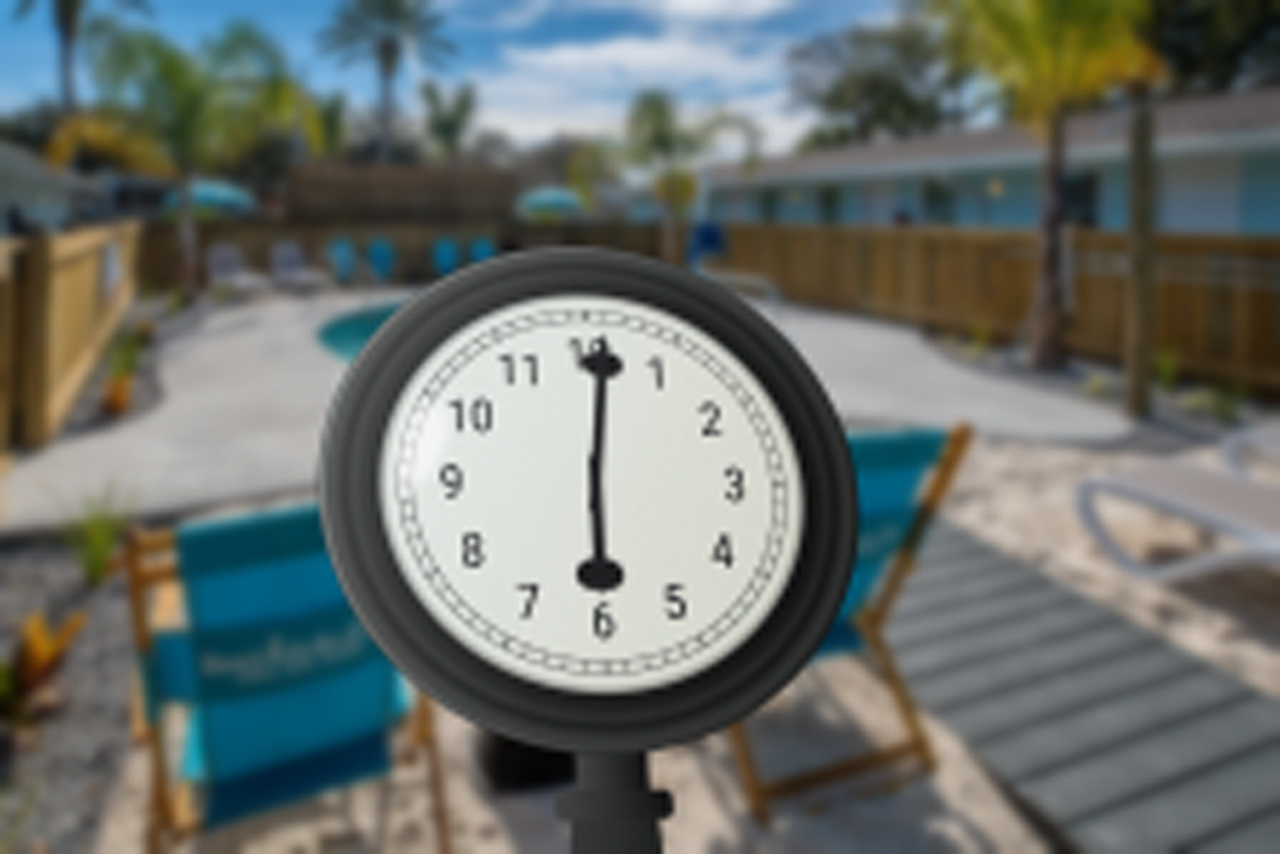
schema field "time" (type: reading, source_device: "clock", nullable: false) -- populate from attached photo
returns 6:01
